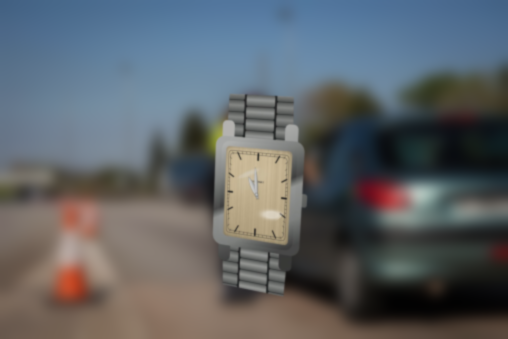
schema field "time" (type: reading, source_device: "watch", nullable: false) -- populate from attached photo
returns 10:59
